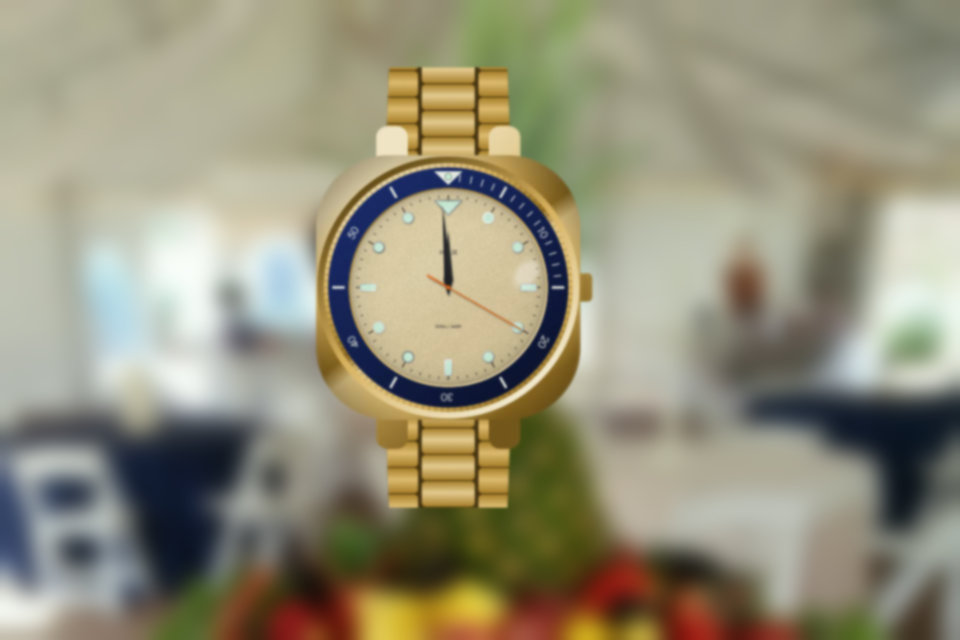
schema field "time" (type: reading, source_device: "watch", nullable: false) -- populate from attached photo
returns 11:59:20
